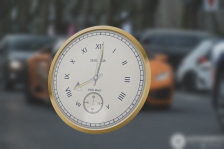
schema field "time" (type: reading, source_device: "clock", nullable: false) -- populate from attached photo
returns 8:01
